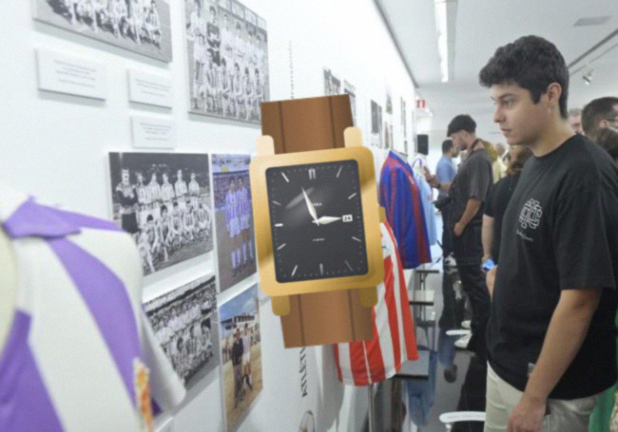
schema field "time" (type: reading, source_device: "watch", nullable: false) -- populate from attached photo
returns 2:57
